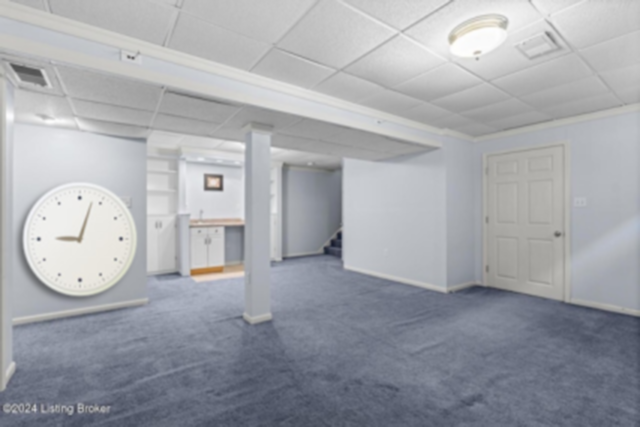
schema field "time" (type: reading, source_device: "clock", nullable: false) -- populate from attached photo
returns 9:03
